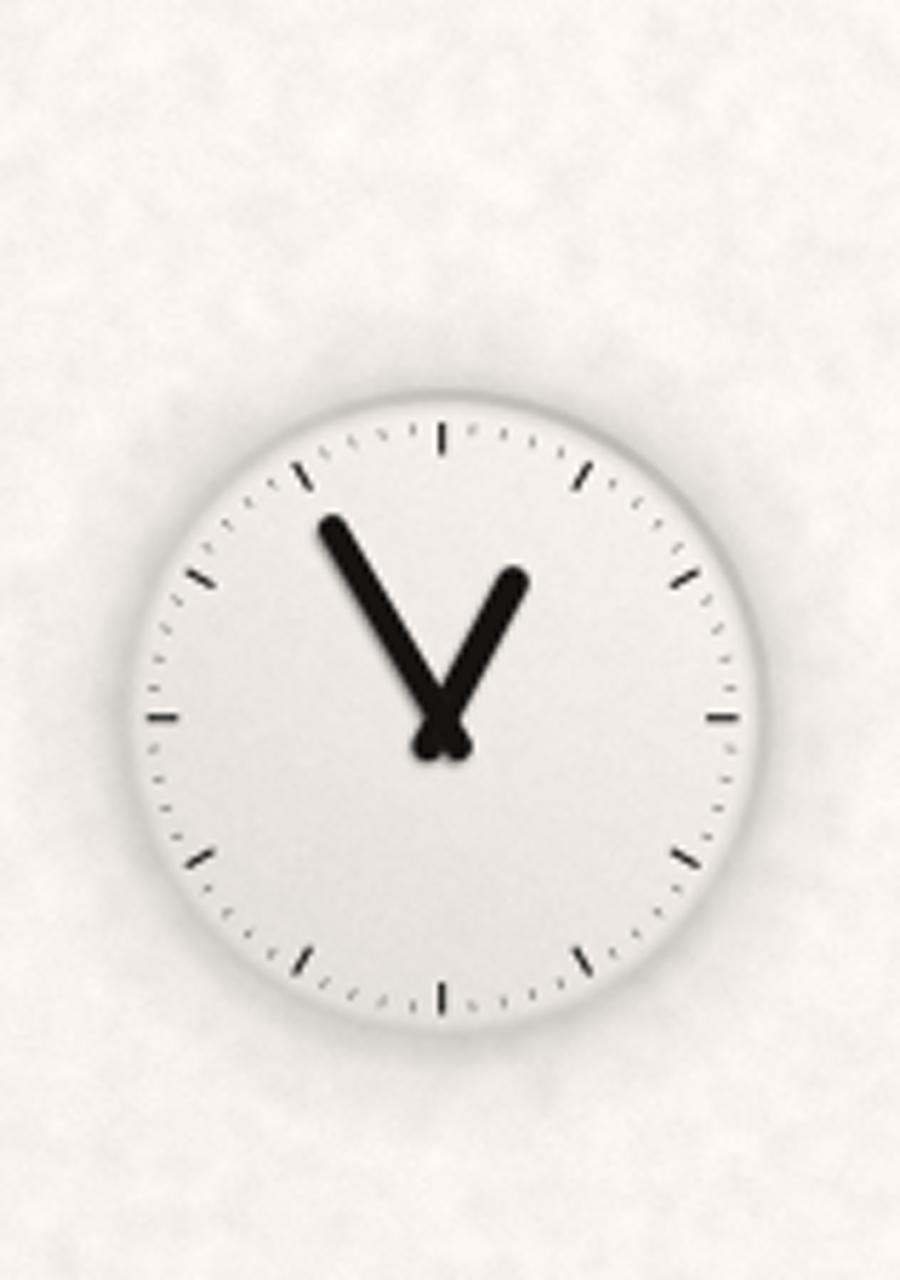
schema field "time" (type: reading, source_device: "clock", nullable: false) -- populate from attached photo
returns 12:55
